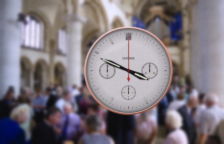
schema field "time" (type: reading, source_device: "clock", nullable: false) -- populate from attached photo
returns 3:49
